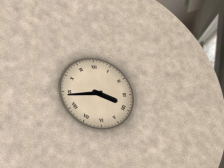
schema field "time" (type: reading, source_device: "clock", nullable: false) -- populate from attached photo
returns 3:44
